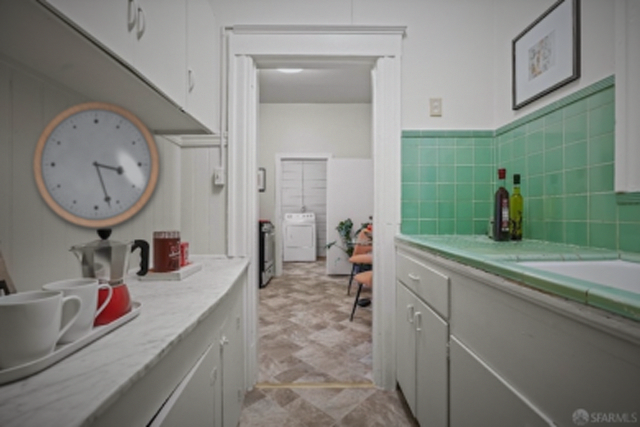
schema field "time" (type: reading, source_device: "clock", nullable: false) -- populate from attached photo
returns 3:27
